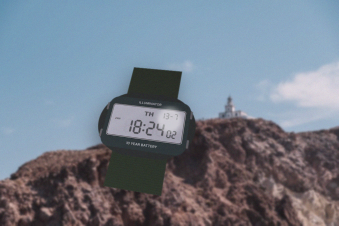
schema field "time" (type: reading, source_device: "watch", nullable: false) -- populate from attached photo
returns 18:24:02
